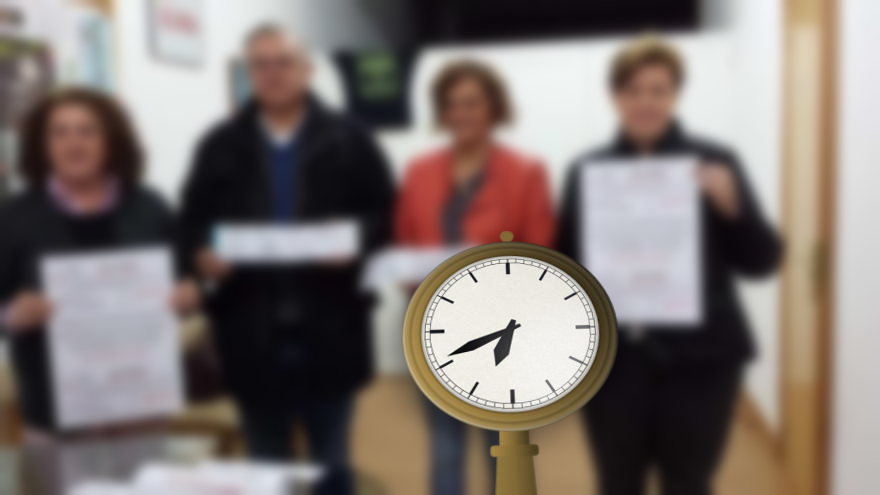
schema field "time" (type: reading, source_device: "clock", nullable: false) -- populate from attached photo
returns 6:41
